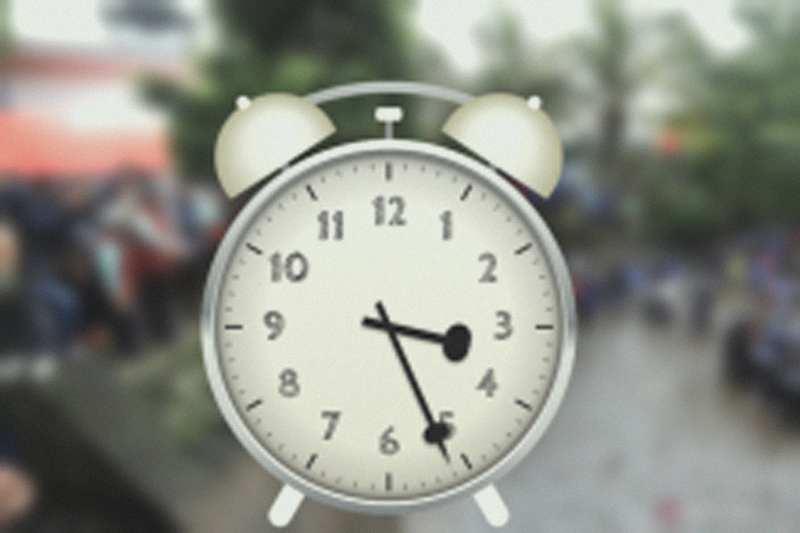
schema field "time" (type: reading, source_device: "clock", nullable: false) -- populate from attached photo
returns 3:26
